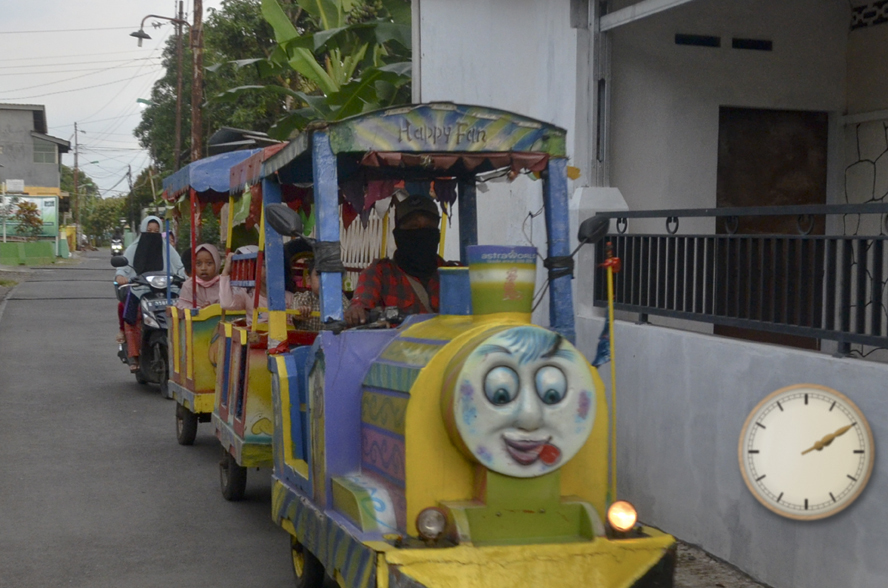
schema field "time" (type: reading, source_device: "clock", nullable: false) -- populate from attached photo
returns 2:10
